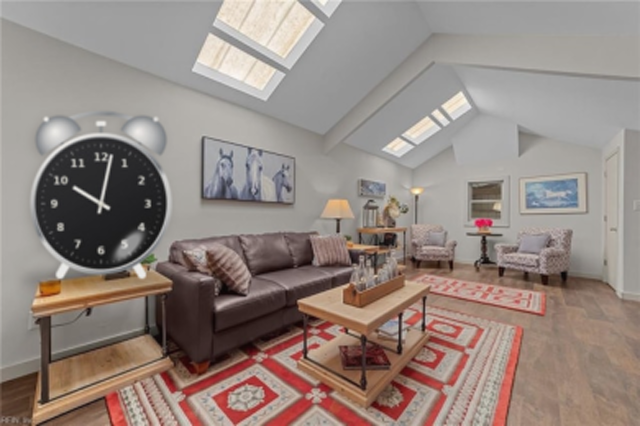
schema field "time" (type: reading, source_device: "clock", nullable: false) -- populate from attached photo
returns 10:02
